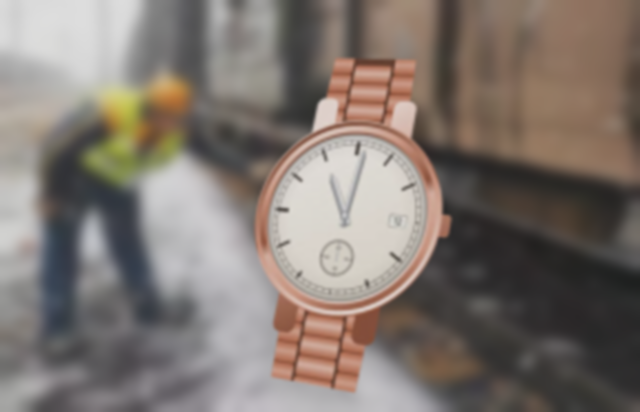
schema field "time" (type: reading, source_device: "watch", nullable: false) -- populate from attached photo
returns 11:01
